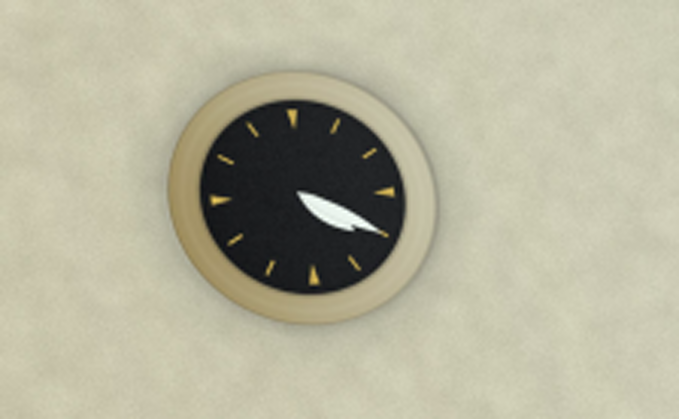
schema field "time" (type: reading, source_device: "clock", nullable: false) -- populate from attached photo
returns 4:20
